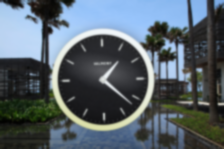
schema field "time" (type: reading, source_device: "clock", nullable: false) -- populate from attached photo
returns 1:22
